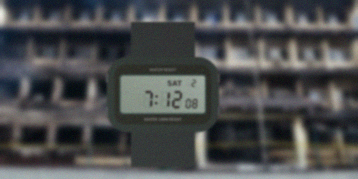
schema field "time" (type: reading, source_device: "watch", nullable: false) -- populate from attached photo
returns 7:12
